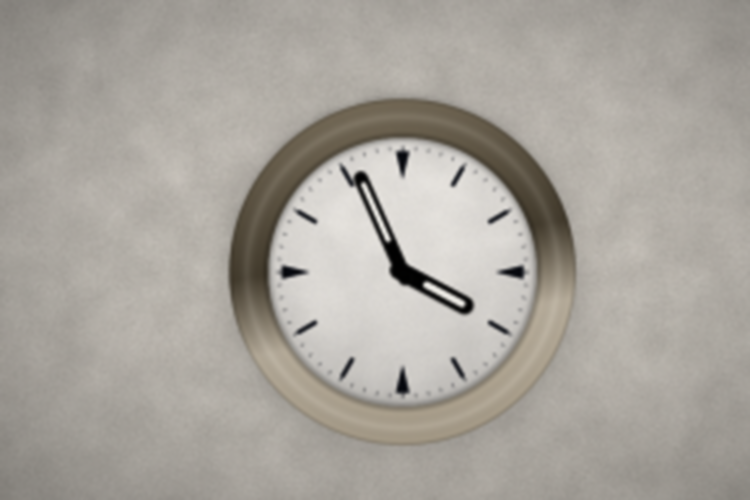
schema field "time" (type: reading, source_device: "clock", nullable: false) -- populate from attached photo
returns 3:56
